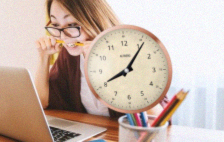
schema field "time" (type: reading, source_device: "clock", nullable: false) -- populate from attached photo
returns 8:06
